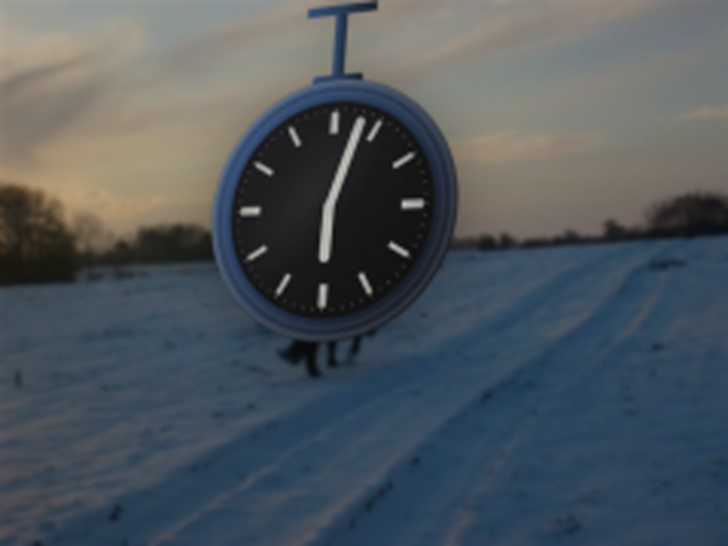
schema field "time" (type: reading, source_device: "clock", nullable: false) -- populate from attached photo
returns 6:03
